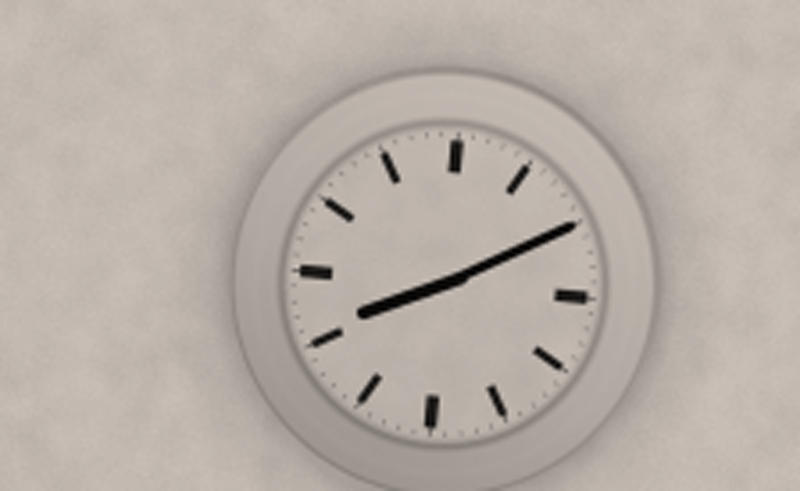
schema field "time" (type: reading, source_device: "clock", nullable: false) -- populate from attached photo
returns 8:10
